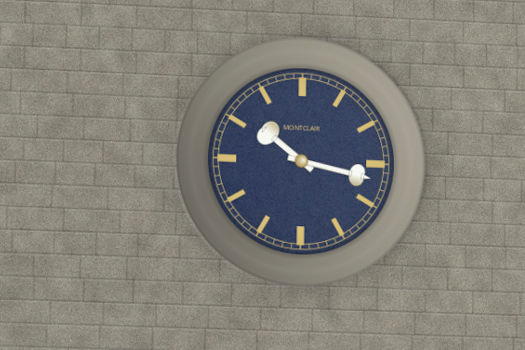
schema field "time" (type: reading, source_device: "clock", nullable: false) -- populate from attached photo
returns 10:17
